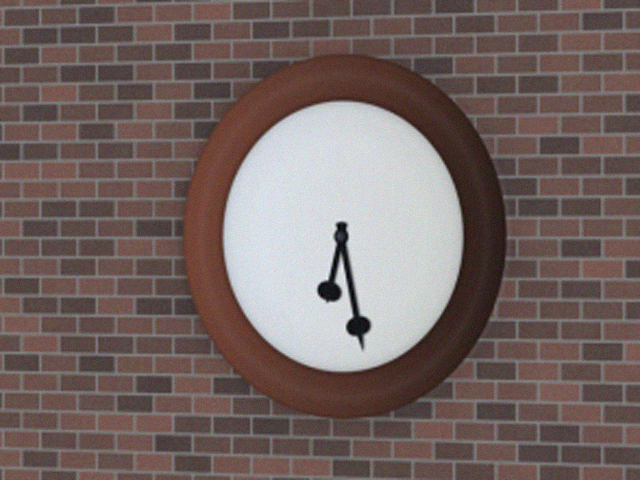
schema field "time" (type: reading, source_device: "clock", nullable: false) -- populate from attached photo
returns 6:28
